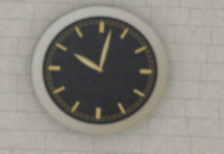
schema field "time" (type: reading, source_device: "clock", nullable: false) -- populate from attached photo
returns 10:02
